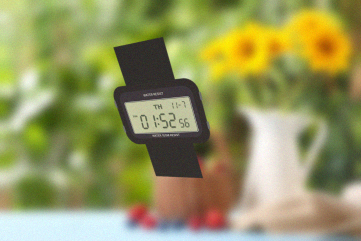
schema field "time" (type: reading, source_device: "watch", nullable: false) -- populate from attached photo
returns 1:52:56
